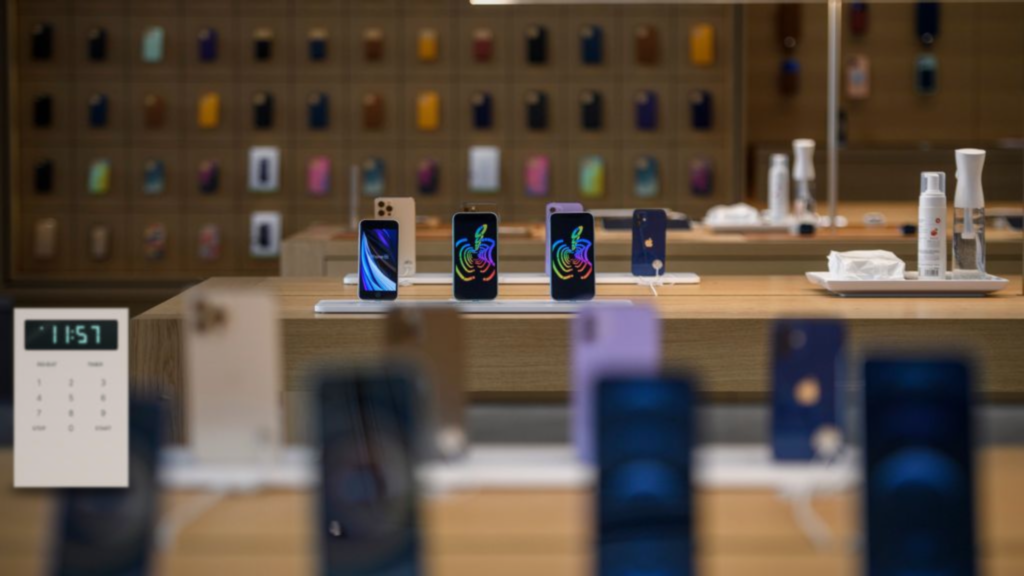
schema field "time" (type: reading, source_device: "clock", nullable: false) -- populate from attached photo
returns 11:57
